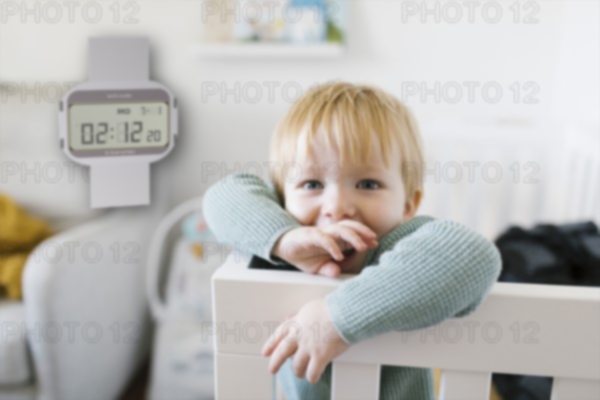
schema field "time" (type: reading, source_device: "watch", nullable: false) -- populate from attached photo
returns 2:12
